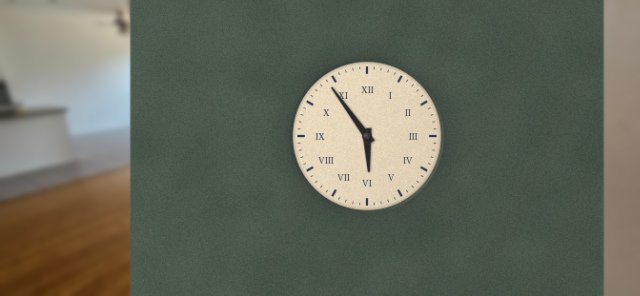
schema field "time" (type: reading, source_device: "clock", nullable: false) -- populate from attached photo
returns 5:54
